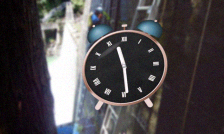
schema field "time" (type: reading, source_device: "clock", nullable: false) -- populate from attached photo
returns 11:29
